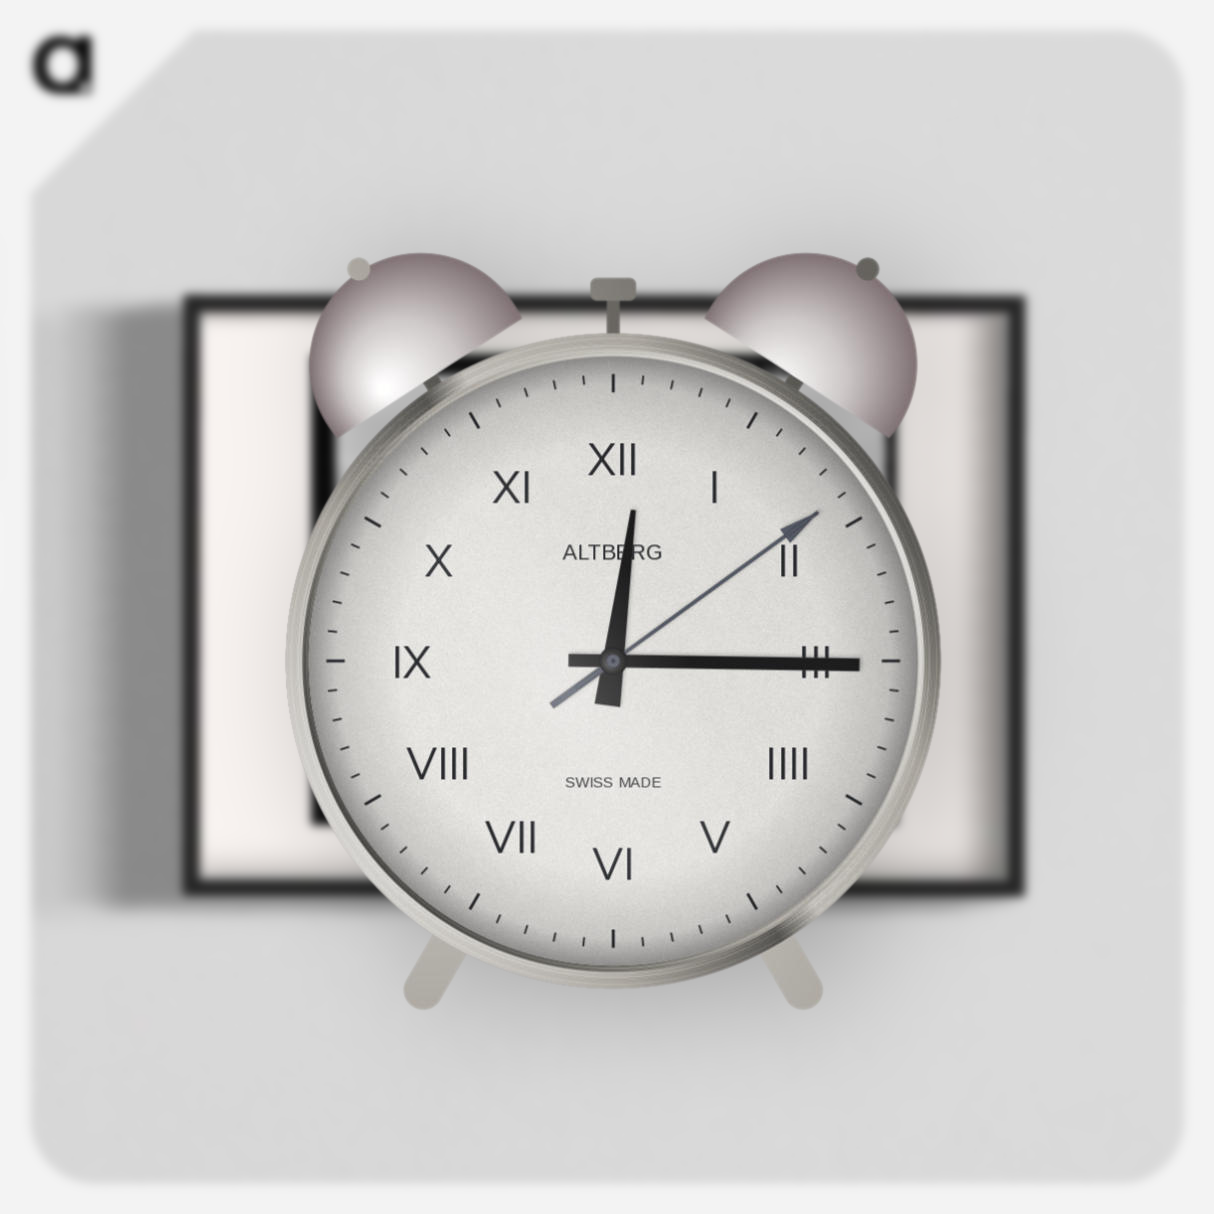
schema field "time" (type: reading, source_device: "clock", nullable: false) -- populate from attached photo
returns 12:15:09
